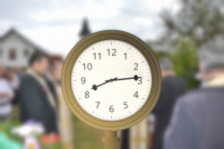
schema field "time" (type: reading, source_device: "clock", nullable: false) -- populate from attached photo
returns 8:14
